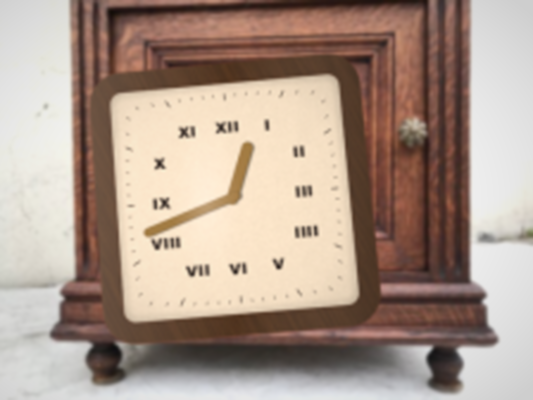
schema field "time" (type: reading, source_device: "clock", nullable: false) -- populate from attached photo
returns 12:42
